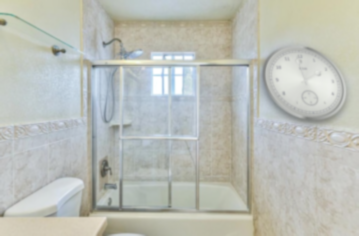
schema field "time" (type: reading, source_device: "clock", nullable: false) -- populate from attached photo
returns 1:59
